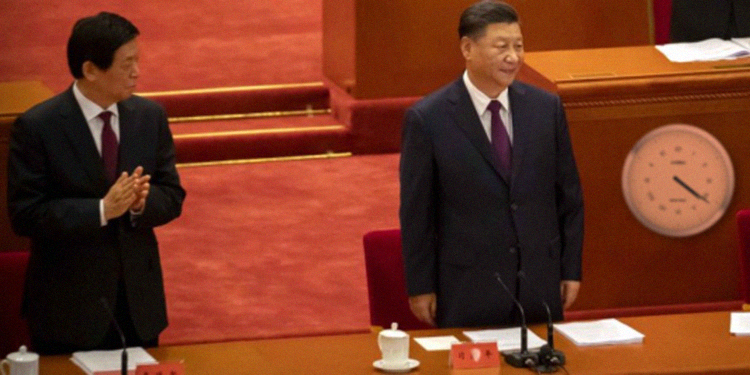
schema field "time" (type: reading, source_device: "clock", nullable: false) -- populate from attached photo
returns 4:21
